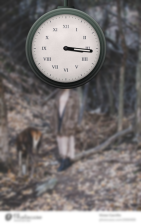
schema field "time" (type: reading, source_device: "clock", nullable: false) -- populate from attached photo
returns 3:16
